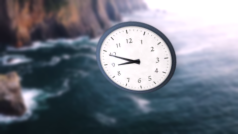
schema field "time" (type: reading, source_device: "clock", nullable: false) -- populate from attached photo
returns 8:49
